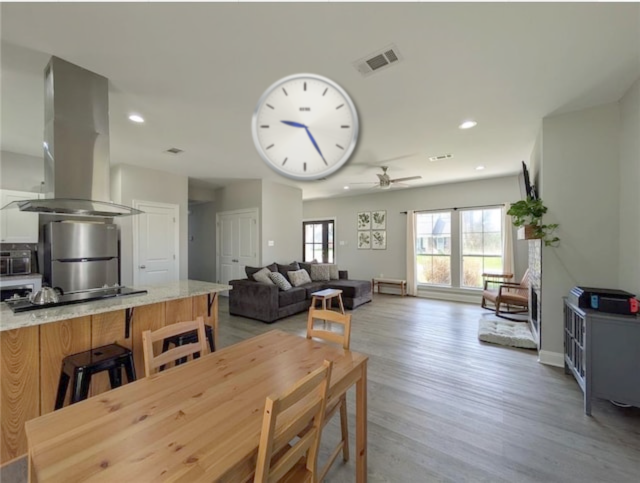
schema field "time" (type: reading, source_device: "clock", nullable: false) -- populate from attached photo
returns 9:25
